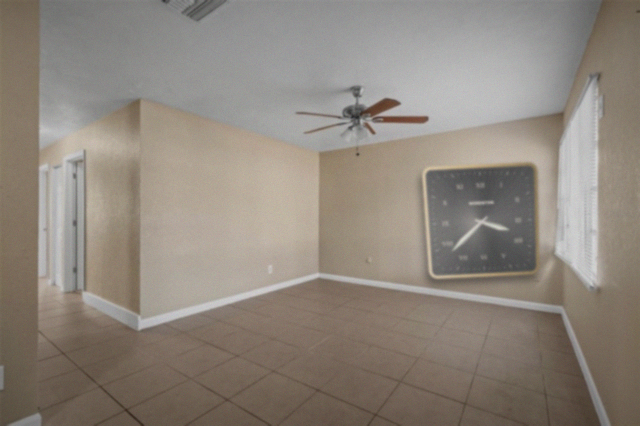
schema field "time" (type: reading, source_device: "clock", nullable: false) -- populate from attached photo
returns 3:38
